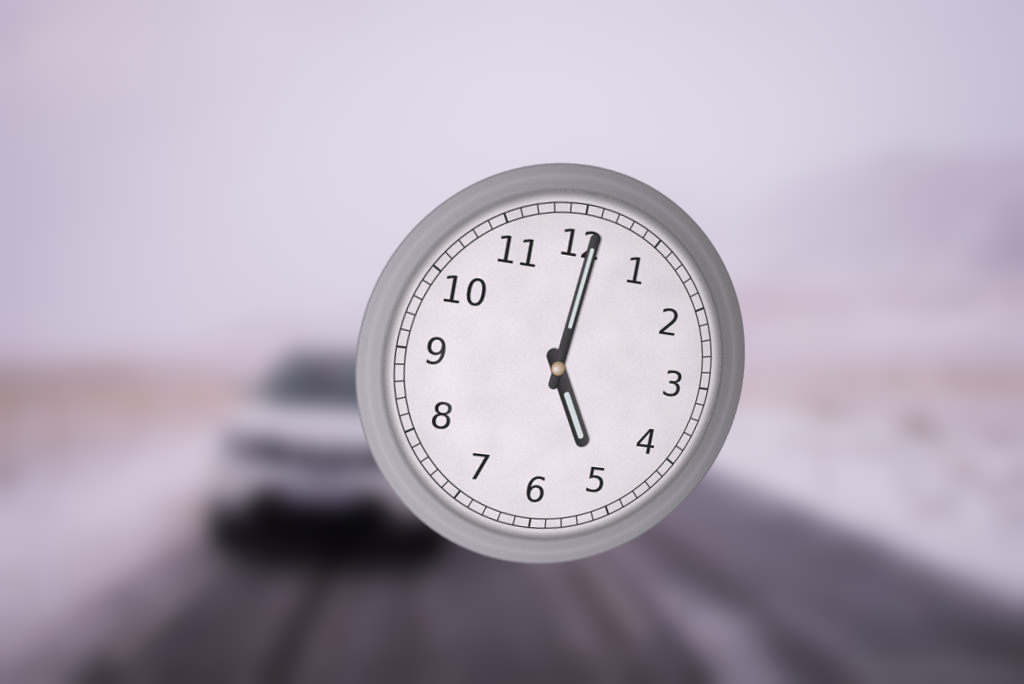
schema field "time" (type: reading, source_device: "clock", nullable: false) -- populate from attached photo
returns 5:01
